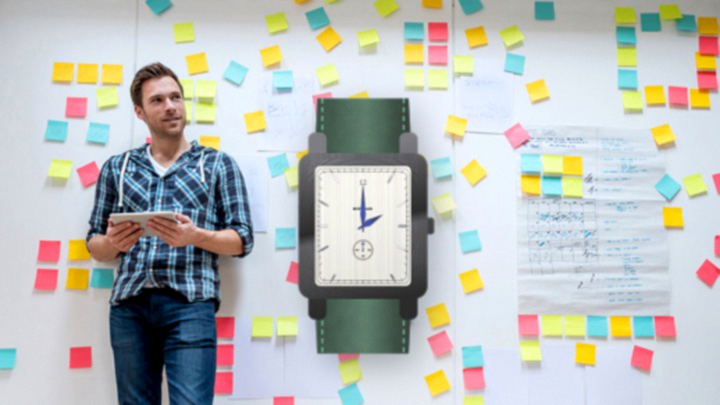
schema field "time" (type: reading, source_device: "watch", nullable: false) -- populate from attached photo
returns 2:00
